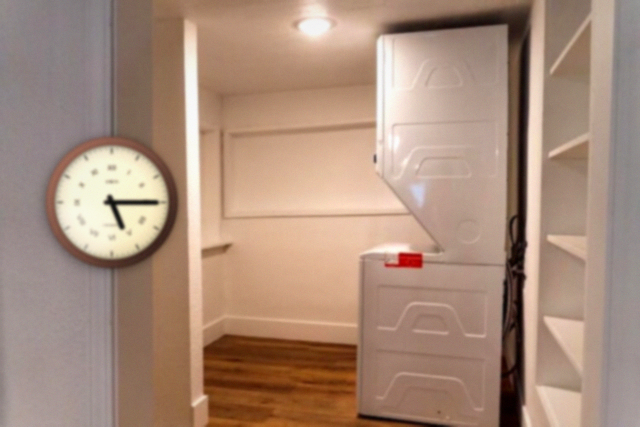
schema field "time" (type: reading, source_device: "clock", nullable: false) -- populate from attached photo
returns 5:15
